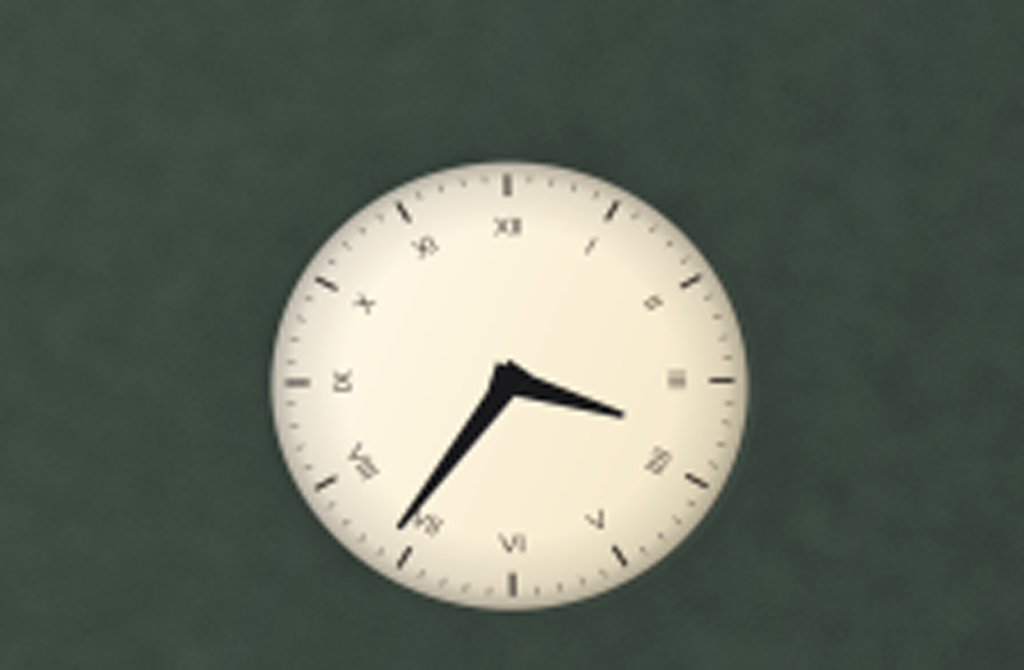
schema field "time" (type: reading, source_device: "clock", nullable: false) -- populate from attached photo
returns 3:36
